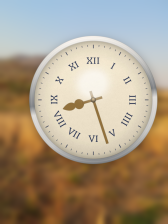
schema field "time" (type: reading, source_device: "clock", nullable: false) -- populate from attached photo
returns 8:27
